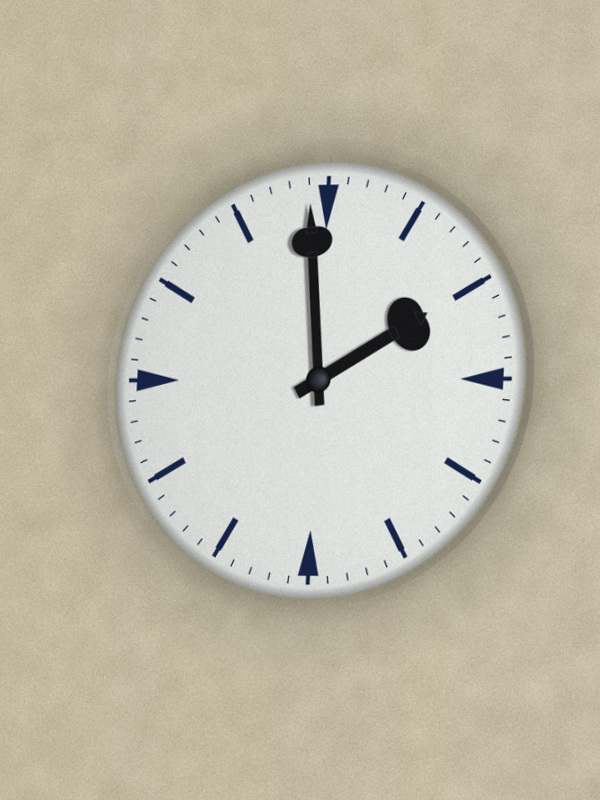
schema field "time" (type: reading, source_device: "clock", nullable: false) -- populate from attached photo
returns 1:59
